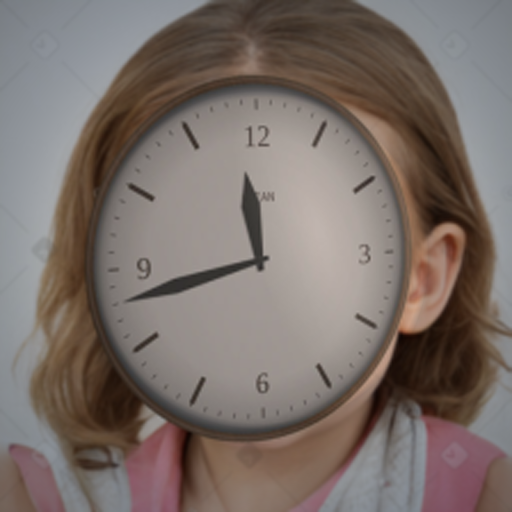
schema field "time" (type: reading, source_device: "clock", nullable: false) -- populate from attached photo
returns 11:43
